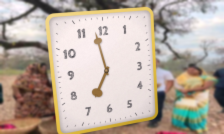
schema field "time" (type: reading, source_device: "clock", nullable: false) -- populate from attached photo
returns 6:58
